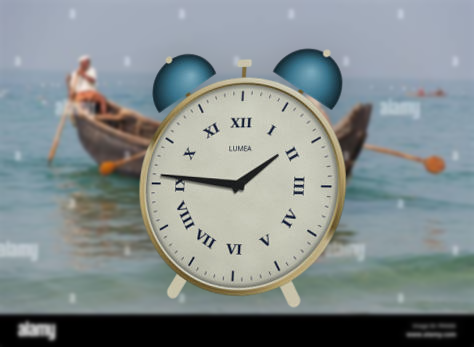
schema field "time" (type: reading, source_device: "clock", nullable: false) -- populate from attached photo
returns 1:46
